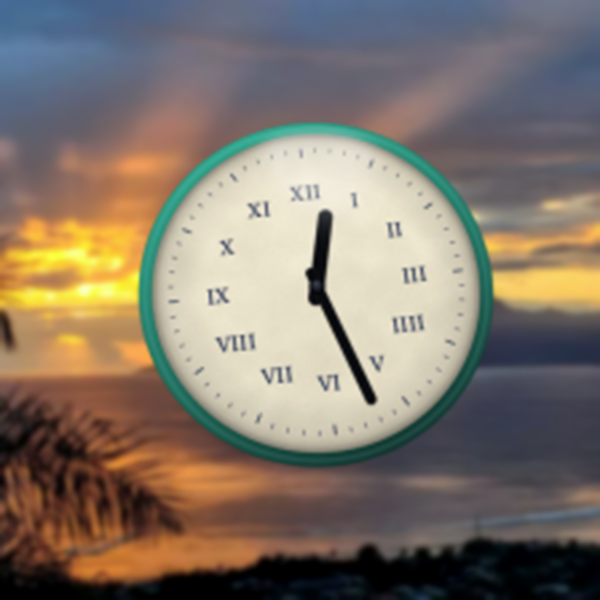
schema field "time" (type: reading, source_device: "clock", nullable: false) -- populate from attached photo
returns 12:27
